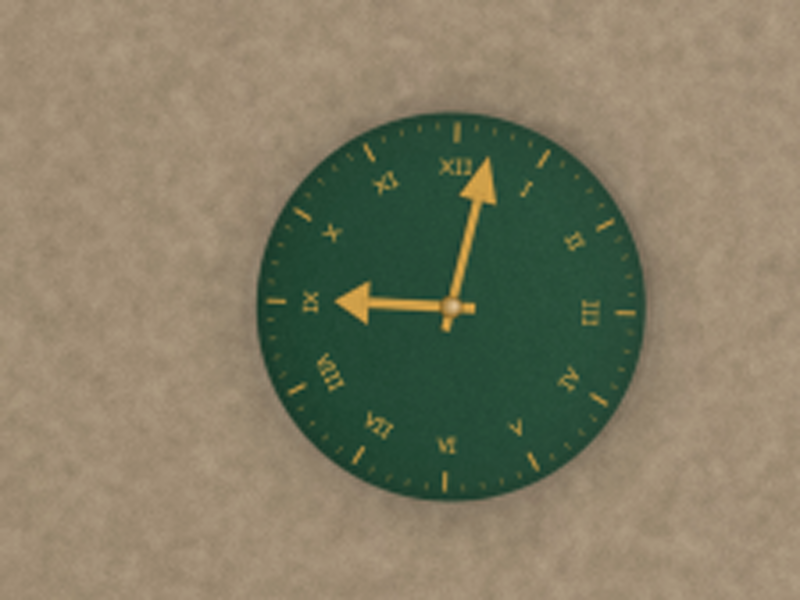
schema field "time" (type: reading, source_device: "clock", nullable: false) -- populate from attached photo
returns 9:02
